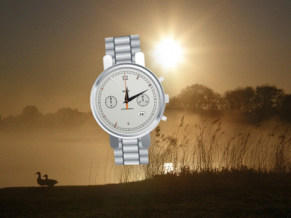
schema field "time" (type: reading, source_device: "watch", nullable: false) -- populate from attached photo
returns 12:11
